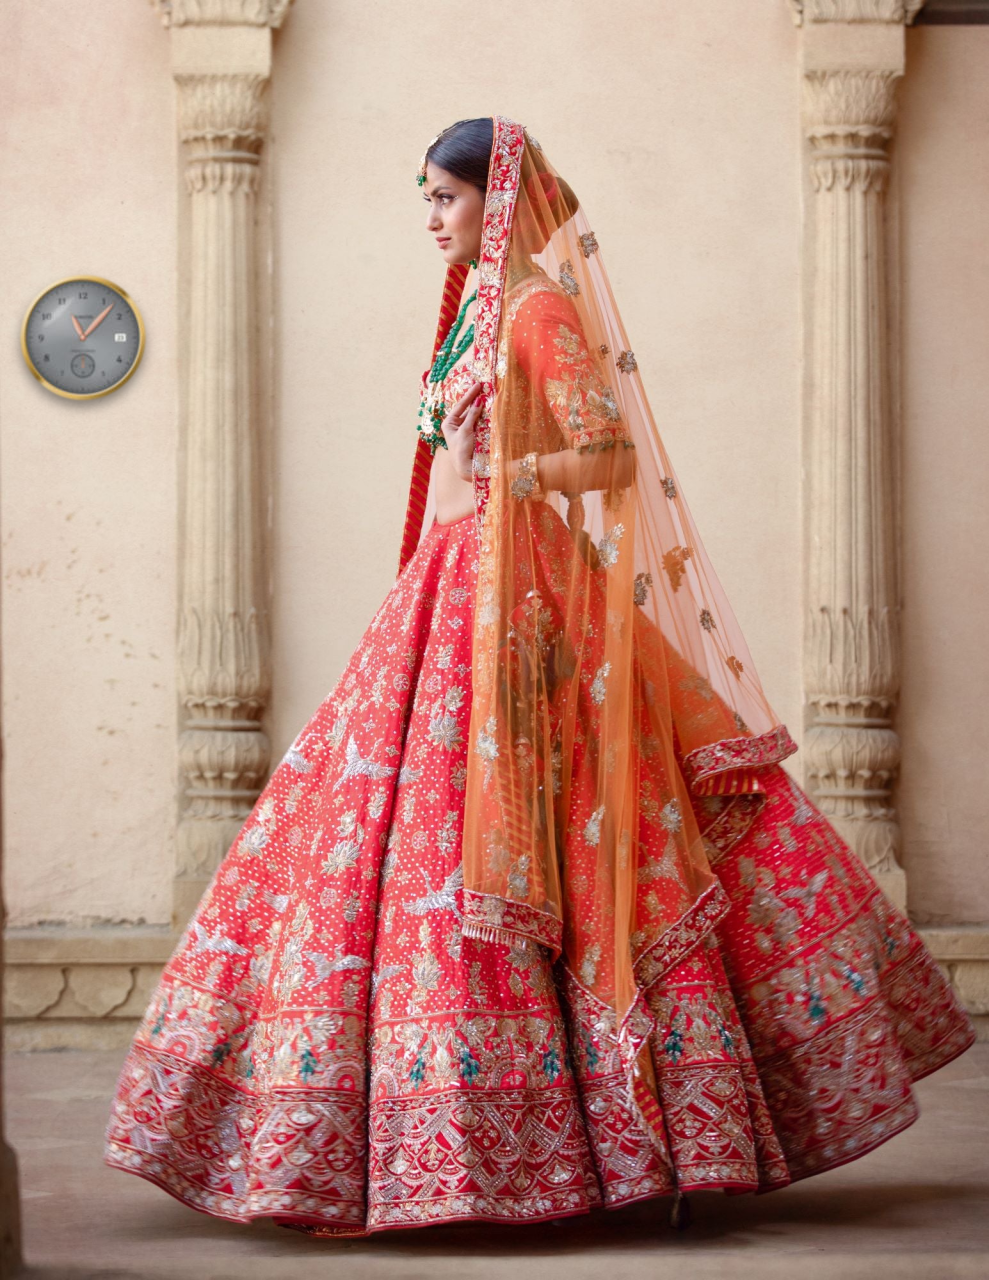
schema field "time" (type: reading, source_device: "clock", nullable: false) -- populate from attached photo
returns 11:07
